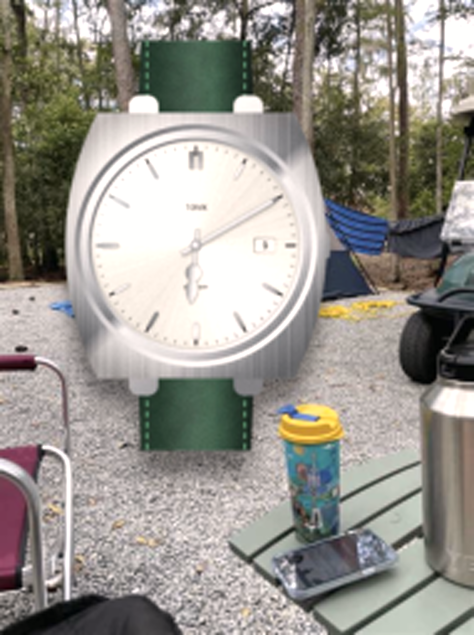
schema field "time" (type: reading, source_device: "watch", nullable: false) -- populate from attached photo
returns 6:10
